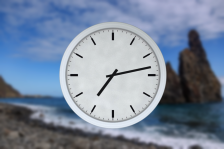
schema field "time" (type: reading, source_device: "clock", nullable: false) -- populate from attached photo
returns 7:13
